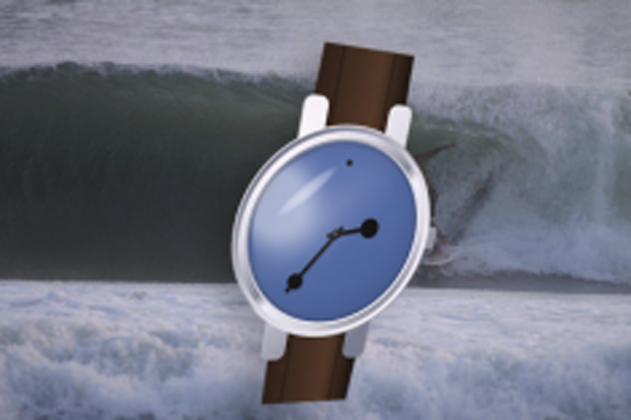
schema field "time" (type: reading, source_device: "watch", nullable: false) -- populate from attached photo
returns 2:36
